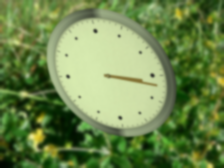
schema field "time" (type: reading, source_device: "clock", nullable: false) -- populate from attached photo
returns 3:17
